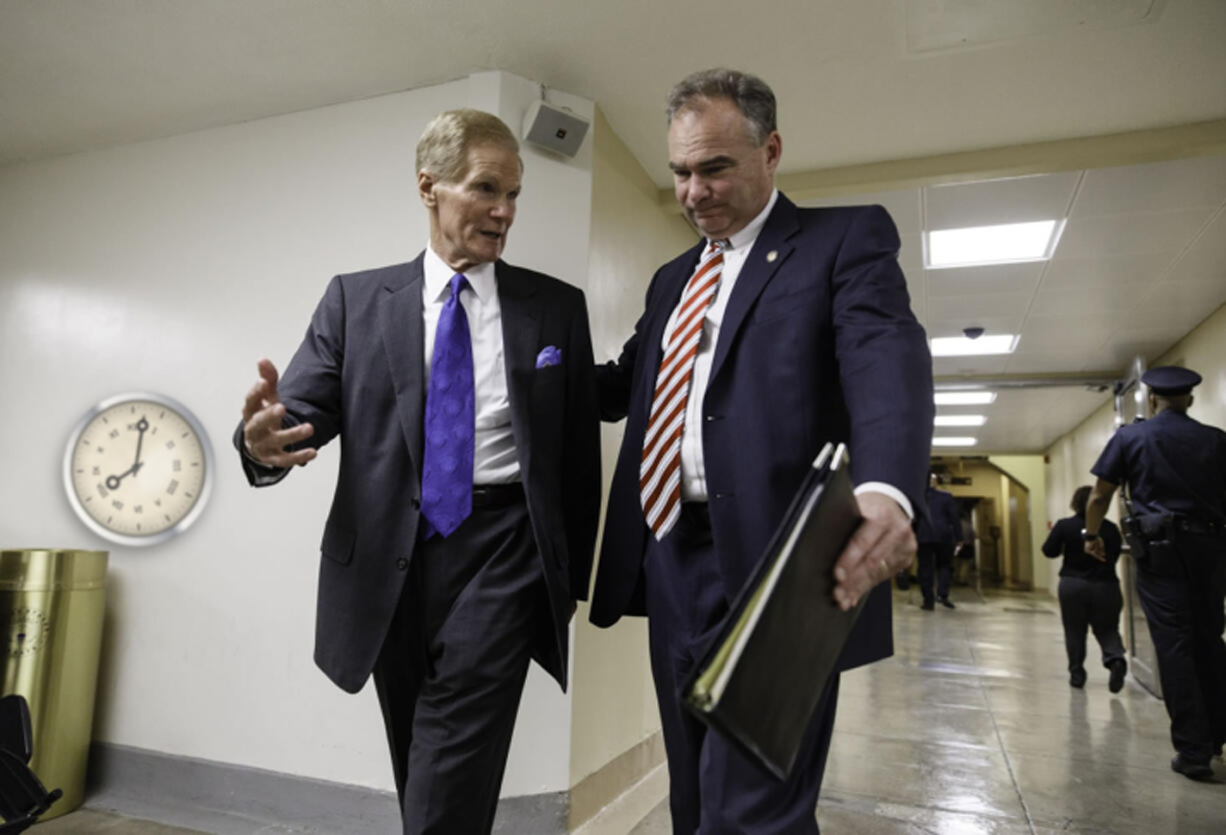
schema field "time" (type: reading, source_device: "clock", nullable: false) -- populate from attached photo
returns 8:02
